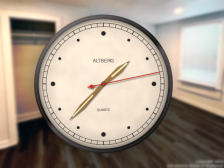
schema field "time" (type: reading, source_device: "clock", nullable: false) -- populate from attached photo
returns 1:37:13
